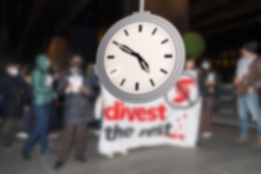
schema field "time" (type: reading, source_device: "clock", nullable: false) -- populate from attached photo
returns 4:50
